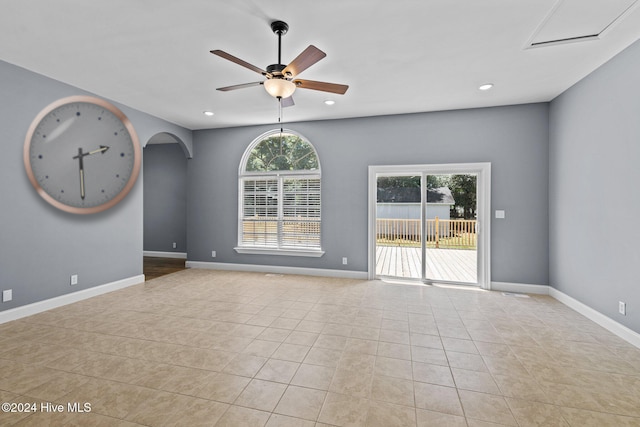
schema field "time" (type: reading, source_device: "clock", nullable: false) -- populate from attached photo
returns 2:30
